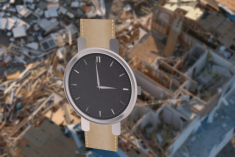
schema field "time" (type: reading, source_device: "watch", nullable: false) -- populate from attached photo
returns 2:59
